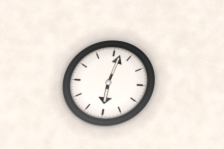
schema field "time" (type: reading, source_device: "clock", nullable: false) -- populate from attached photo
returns 6:02
